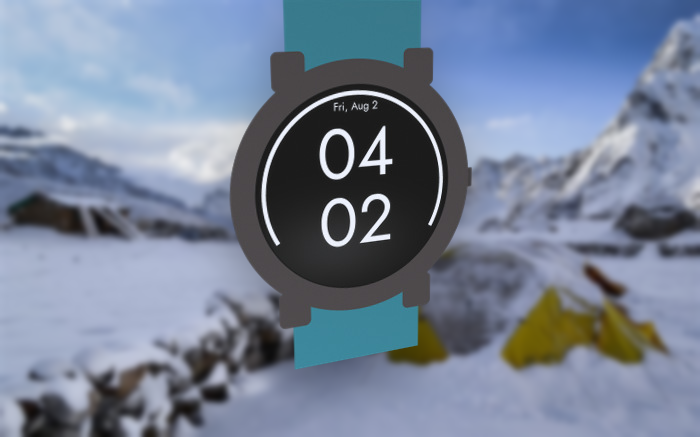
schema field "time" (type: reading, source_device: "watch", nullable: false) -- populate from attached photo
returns 4:02
